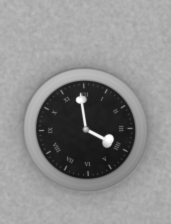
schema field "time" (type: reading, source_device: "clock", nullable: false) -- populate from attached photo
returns 3:59
